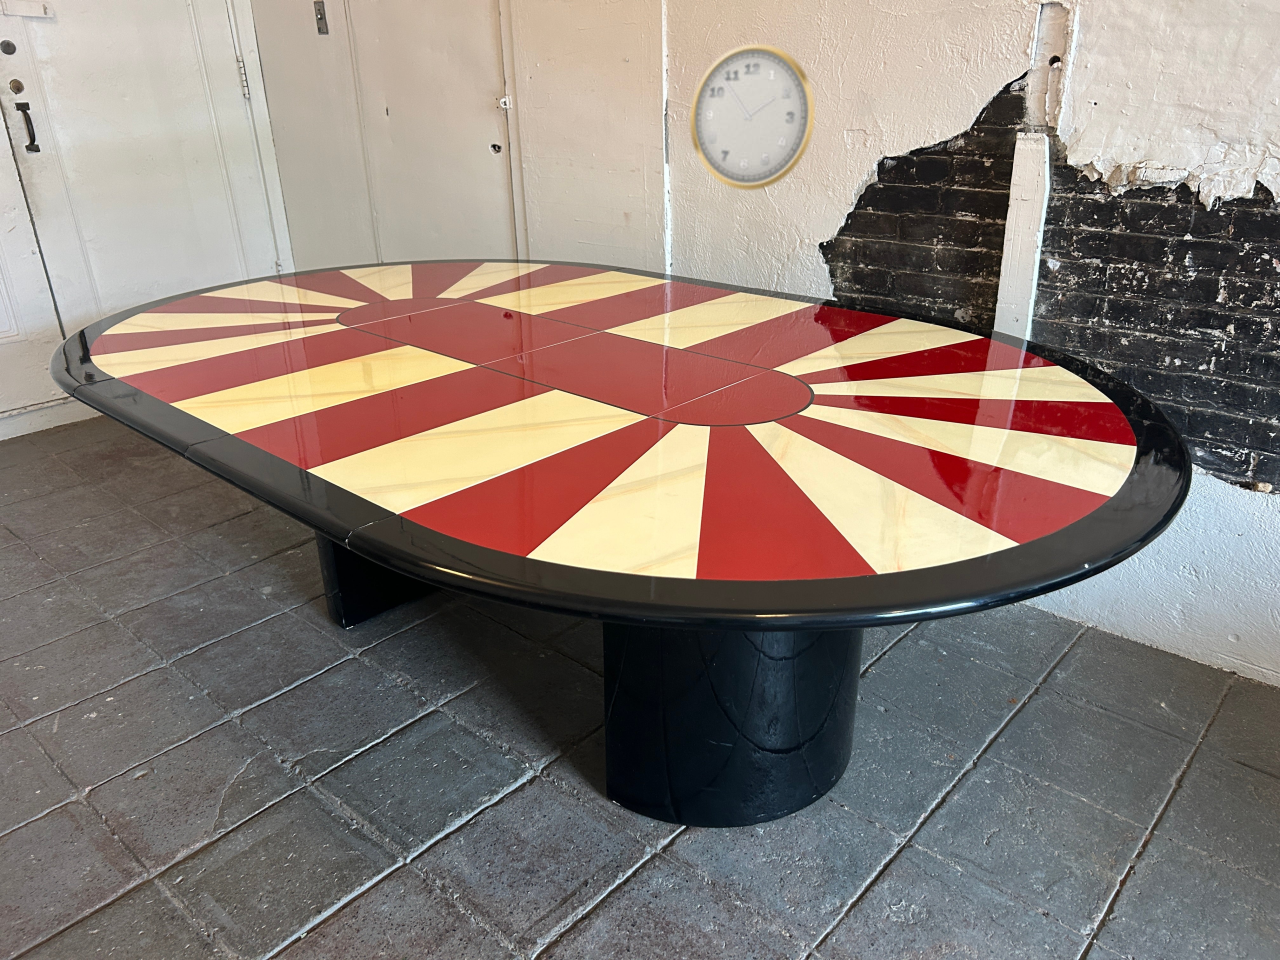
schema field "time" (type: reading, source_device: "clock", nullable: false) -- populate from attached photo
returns 1:53
